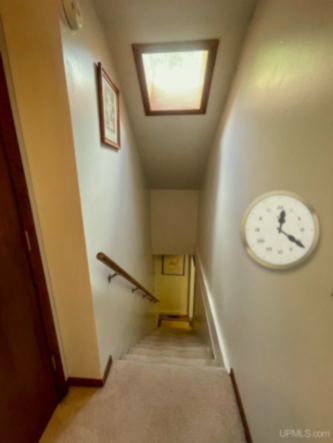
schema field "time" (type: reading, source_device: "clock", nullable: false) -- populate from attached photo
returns 12:21
